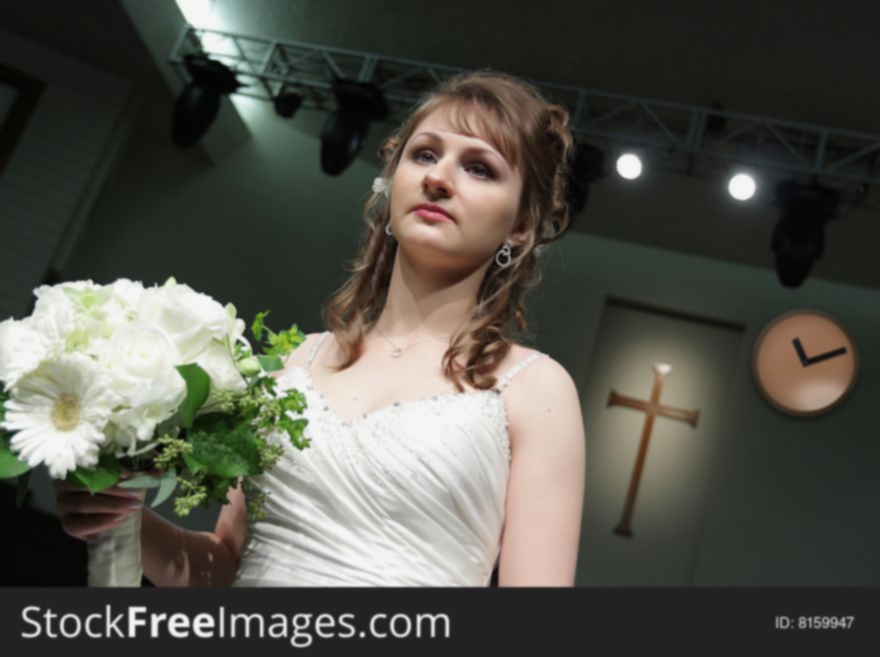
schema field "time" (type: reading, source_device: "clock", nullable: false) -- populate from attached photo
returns 11:12
